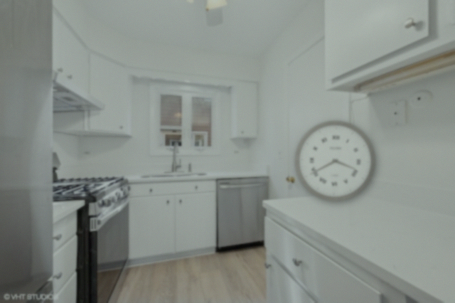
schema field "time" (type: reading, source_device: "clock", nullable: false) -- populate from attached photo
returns 3:40
